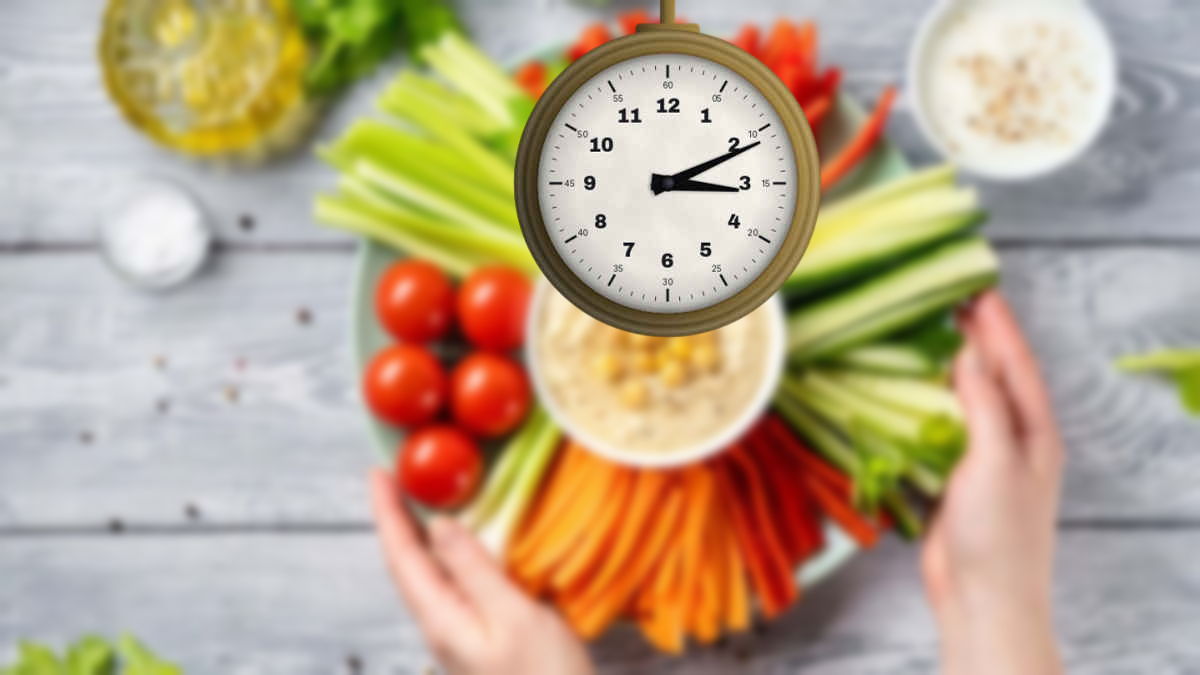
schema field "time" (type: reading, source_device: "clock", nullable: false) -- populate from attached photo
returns 3:11
